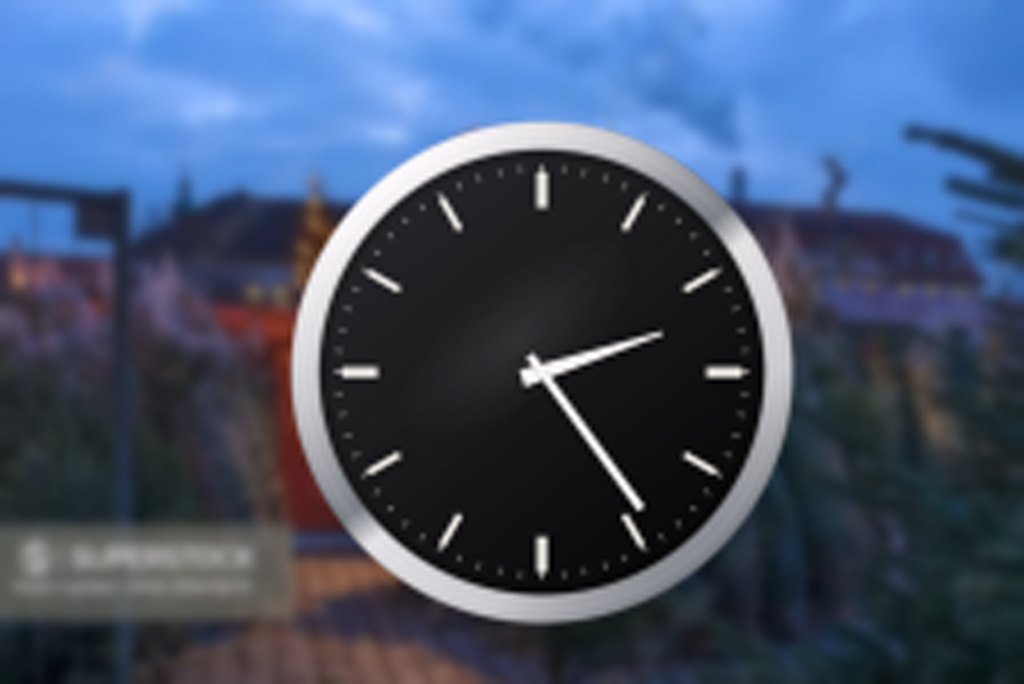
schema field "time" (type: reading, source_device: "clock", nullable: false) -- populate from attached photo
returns 2:24
